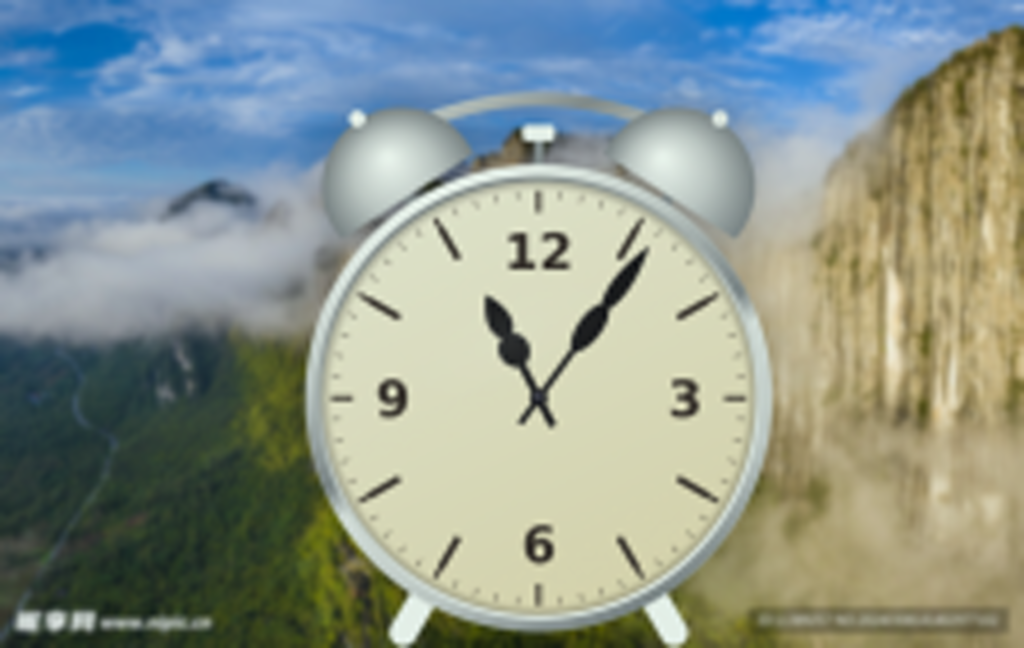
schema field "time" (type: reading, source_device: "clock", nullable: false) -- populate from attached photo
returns 11:06
